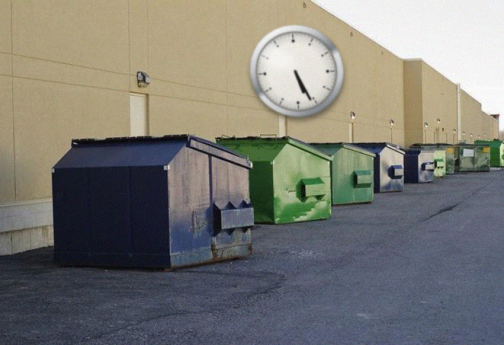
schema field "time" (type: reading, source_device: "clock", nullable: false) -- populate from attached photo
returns 5:26
